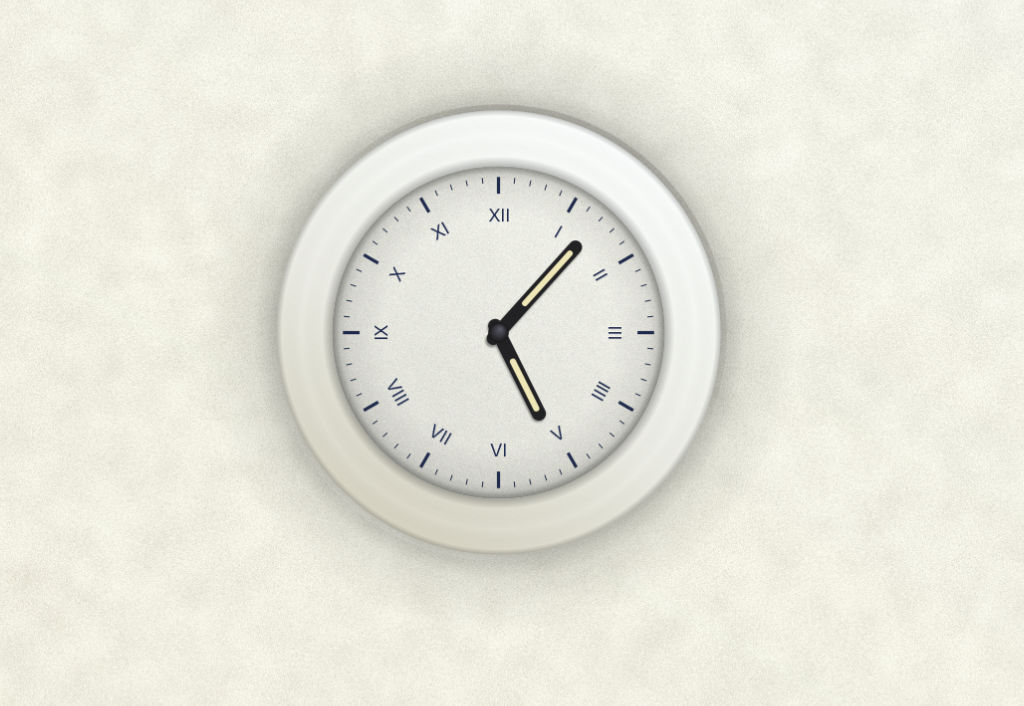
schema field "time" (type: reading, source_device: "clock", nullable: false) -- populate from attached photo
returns 5:07
